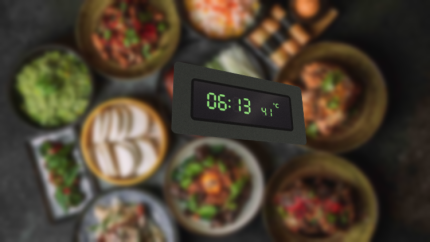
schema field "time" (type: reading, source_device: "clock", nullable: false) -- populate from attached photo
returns 6:13
